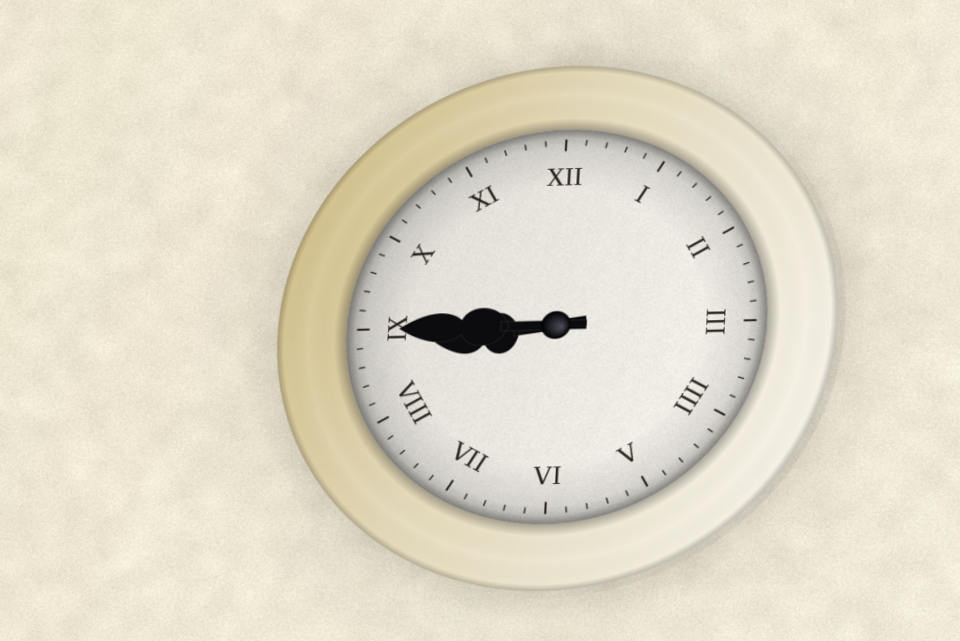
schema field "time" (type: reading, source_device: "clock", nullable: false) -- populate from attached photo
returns 8:45
